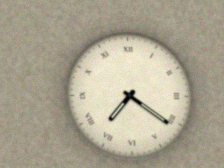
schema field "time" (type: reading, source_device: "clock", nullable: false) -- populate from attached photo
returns 7:21
